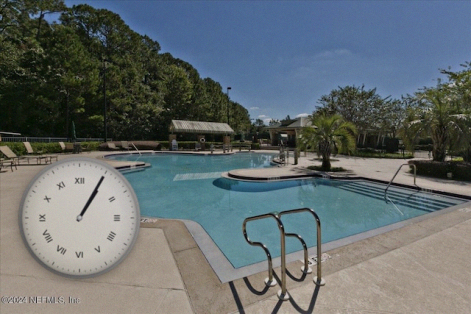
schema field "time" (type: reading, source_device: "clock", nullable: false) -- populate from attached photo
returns 1:05
